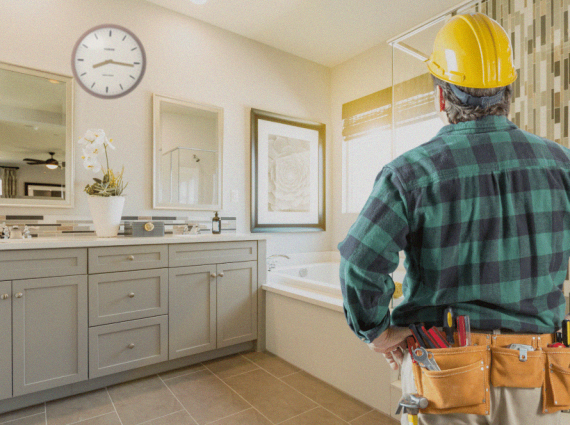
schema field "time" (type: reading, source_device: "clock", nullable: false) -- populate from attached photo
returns 8:16
